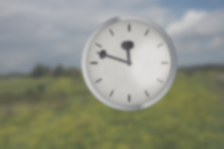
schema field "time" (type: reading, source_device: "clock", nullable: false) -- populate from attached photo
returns 11:48
